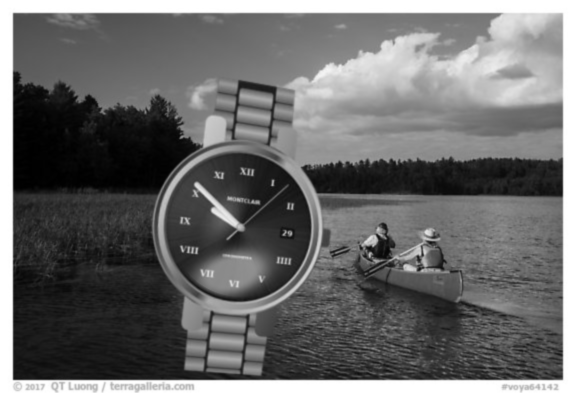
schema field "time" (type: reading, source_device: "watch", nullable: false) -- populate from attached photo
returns 9:51:07
